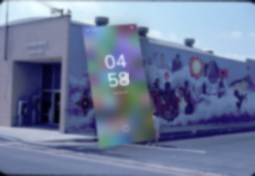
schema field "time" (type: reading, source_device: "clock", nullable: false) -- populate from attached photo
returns 4:58
